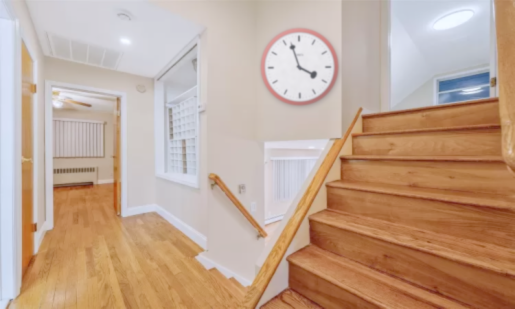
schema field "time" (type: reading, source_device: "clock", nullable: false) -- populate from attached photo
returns 3:57
